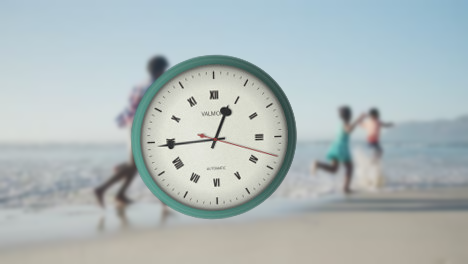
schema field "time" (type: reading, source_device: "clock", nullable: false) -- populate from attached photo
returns 12:44:18
